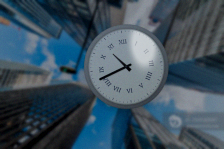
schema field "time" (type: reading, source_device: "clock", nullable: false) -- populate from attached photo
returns 10:42
